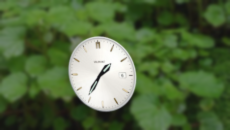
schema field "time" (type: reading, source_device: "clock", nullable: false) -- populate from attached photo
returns 1:36
